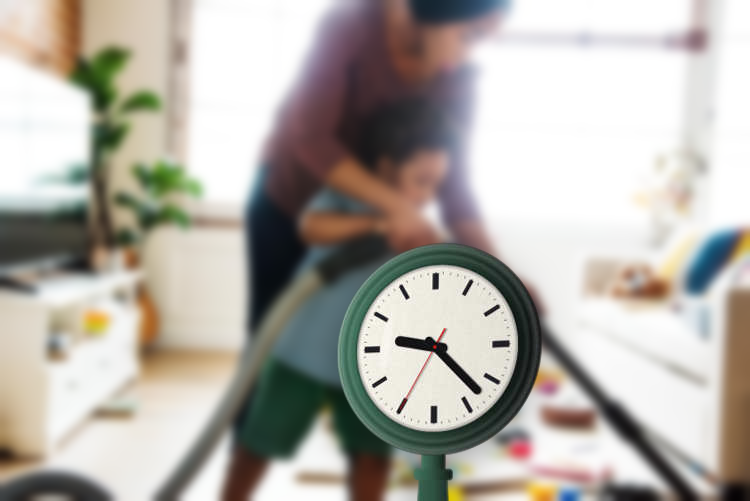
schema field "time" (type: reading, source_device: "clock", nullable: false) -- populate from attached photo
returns 9:22:35
